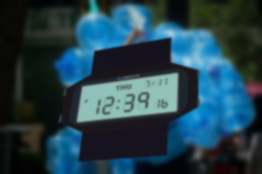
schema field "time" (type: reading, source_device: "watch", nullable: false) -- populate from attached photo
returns 12:39
